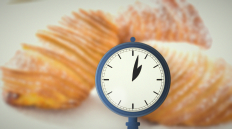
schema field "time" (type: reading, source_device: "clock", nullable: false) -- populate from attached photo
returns 1:02
